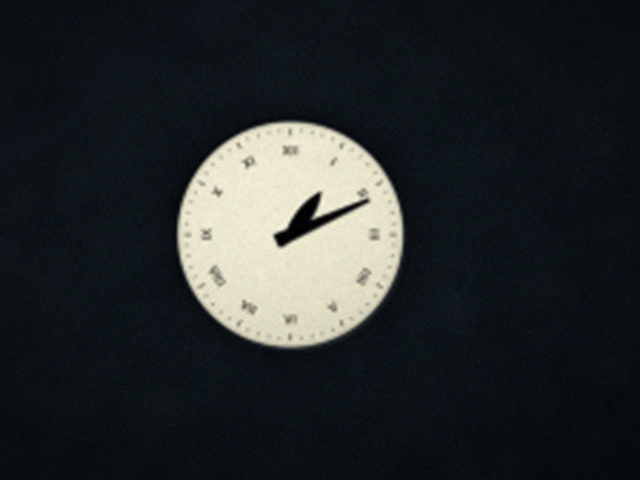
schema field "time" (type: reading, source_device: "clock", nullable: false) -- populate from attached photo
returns 1:11
